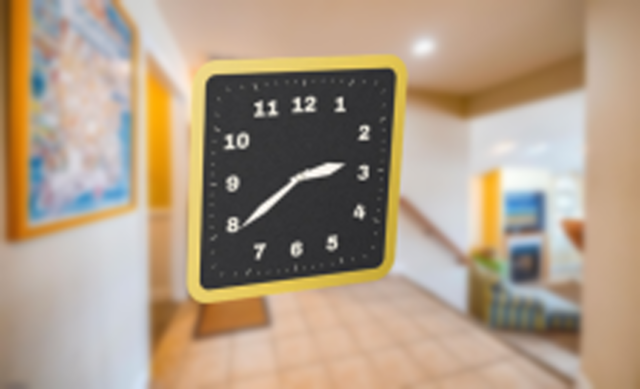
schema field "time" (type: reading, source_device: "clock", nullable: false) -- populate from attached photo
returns 2:39
